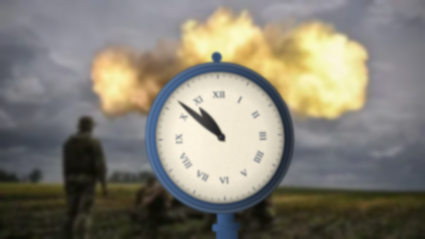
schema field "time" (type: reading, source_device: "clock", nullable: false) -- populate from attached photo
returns 10:52
